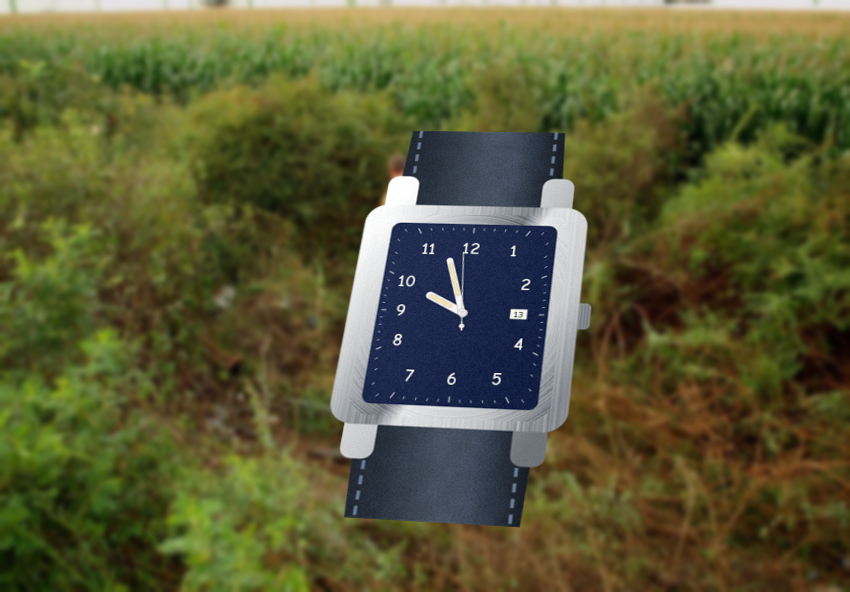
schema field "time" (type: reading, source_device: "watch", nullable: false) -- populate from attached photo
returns 9:56:59
